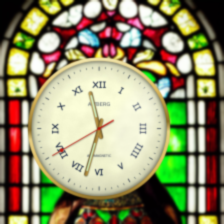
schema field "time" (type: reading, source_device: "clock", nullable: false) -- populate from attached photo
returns 11:32:40
